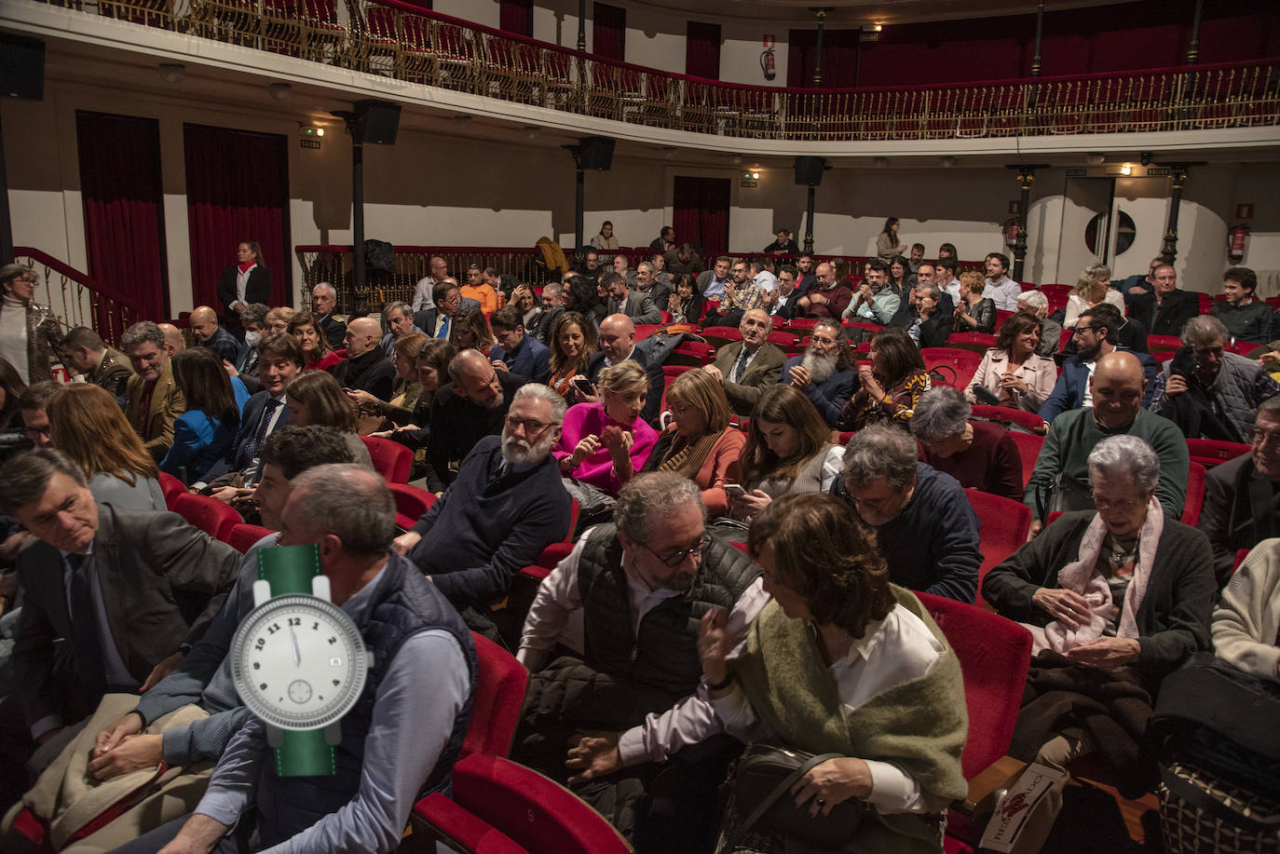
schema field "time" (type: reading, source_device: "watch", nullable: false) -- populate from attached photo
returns 11:59
